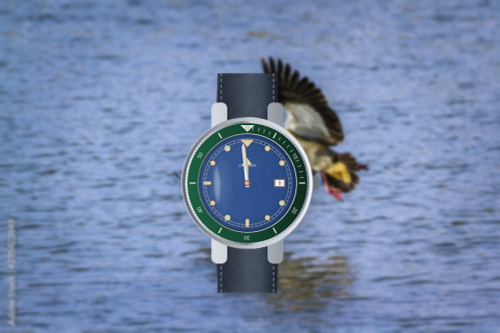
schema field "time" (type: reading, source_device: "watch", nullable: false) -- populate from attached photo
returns 11:59
